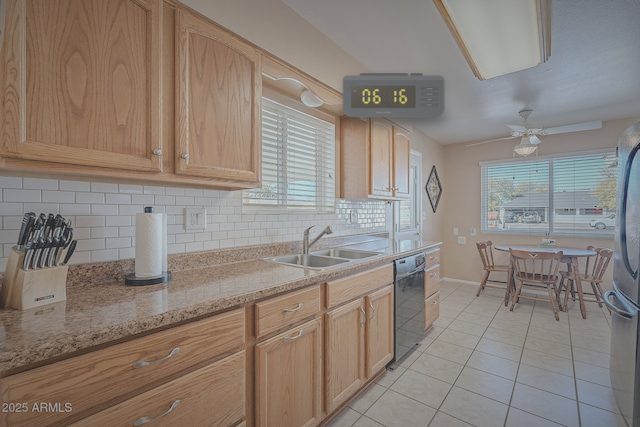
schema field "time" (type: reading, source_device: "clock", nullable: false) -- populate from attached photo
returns 6:16
